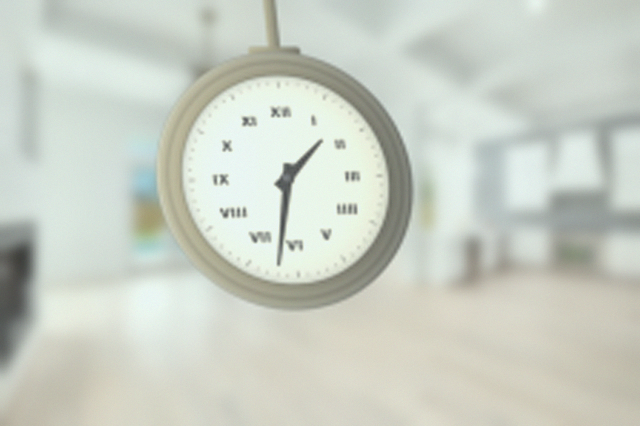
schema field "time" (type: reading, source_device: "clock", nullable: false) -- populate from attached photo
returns 1:32
